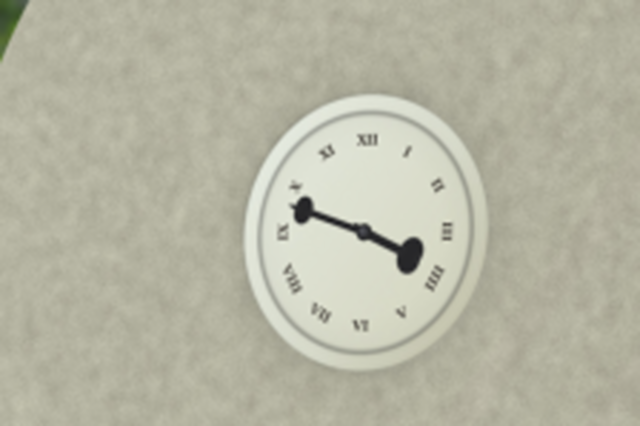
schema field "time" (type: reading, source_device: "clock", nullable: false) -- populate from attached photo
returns 3:48
